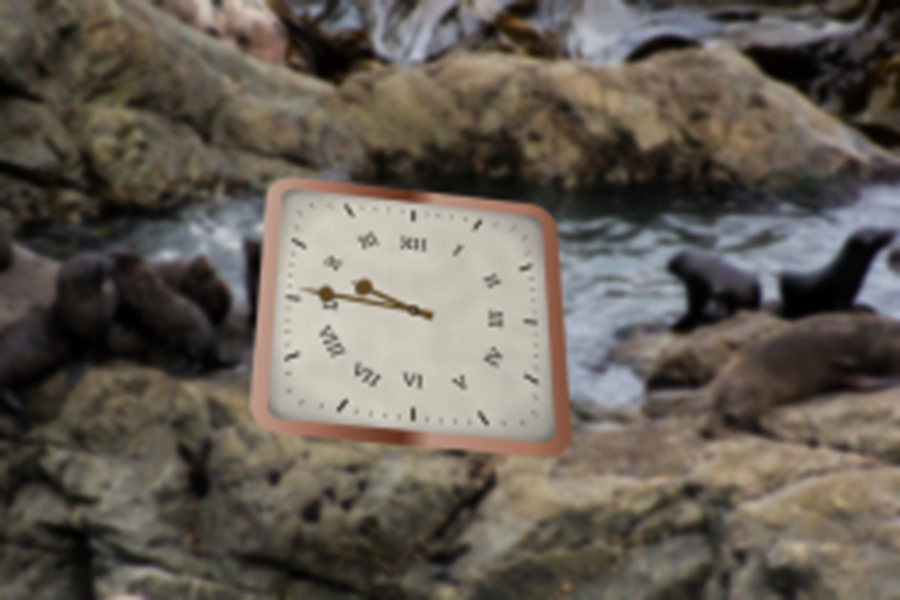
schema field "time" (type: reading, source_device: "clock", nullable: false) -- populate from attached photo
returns 9:46
